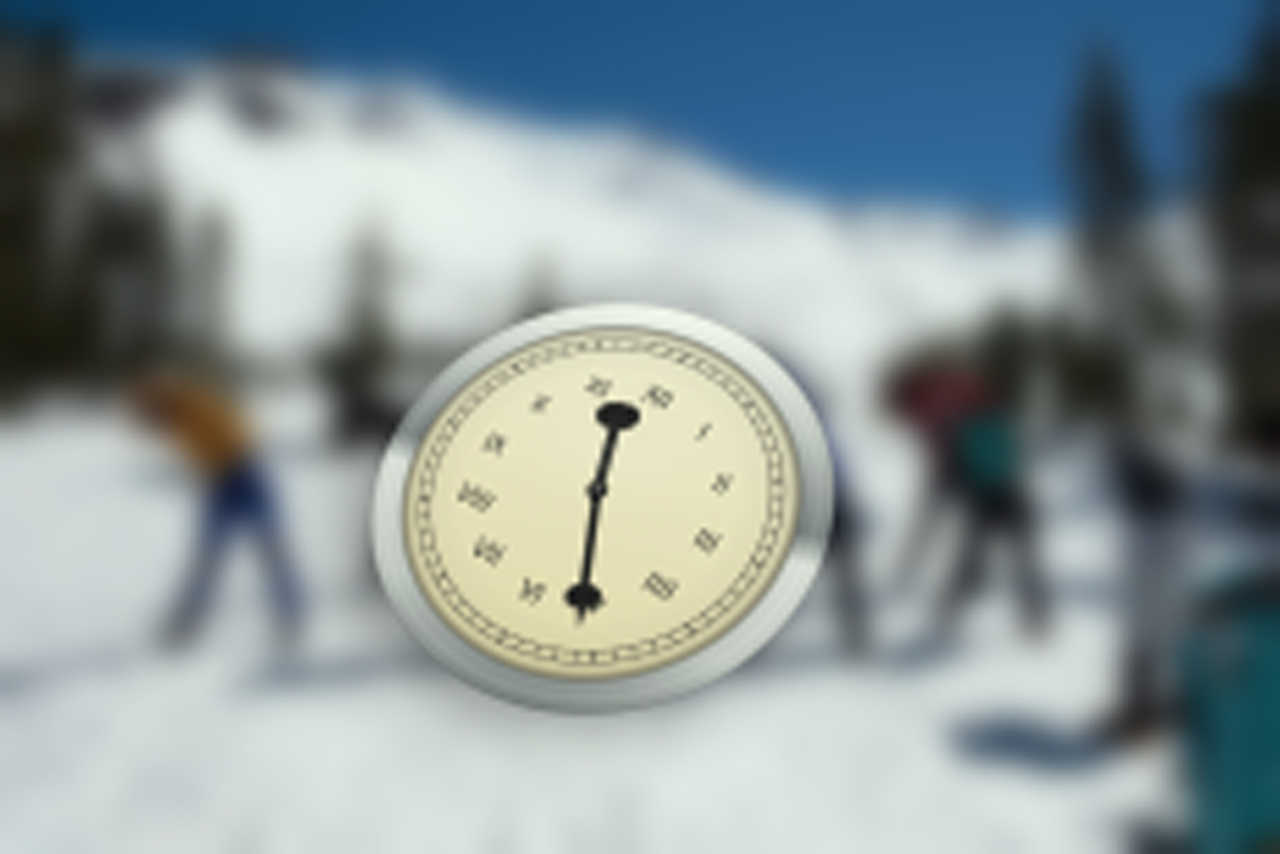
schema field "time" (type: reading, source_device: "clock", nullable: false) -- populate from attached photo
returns 11:26
